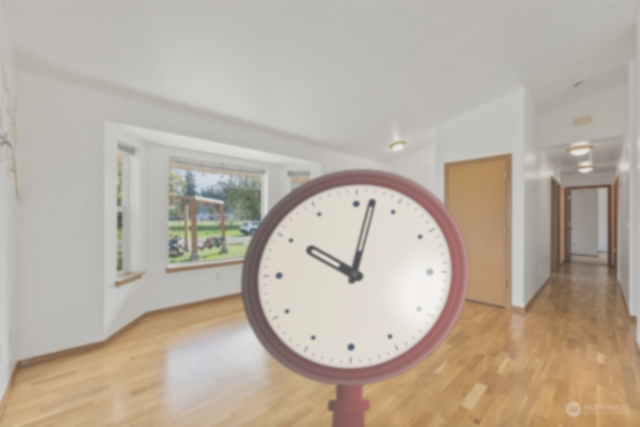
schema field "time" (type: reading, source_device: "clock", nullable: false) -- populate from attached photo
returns 10:02
